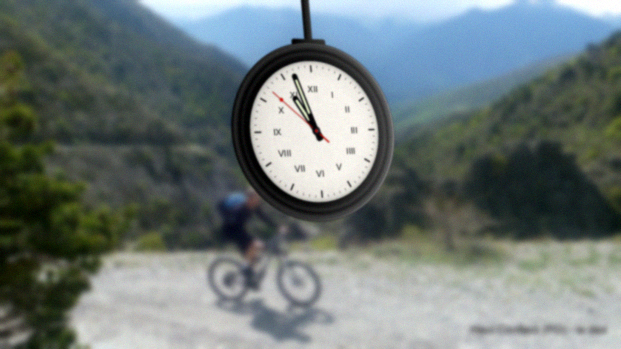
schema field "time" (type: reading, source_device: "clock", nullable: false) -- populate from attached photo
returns 10:56:52
